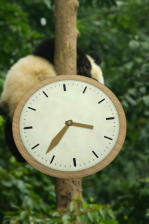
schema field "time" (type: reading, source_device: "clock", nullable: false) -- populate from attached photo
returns 3:37
